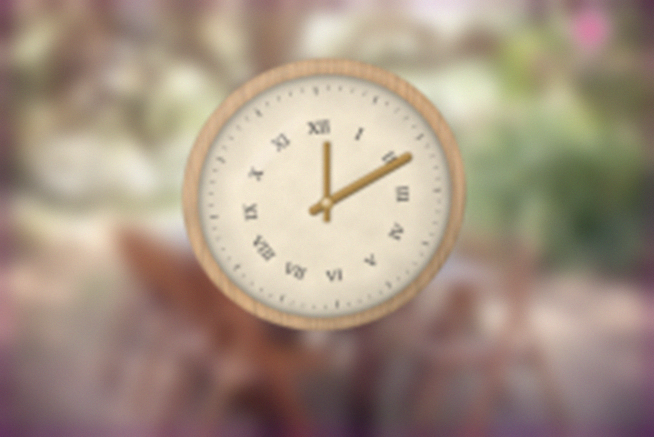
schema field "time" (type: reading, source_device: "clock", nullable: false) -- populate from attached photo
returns 12:11
